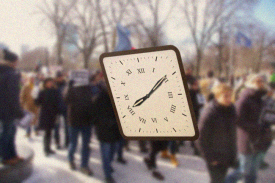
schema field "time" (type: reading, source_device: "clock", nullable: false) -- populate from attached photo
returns 8:09
